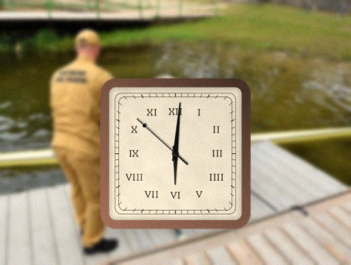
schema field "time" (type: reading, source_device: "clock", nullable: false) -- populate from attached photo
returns 6:00:52
